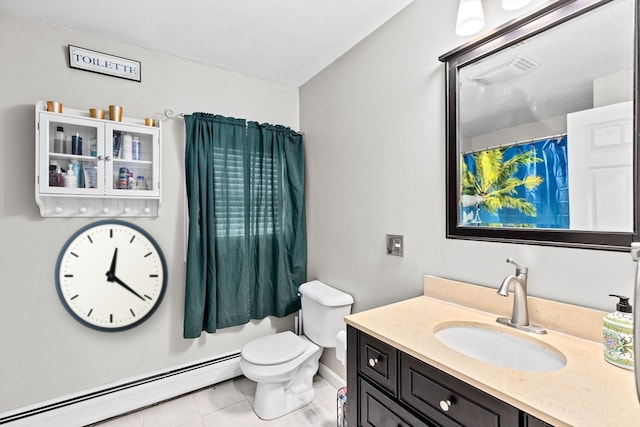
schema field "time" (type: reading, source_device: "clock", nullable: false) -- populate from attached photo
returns 12:21
